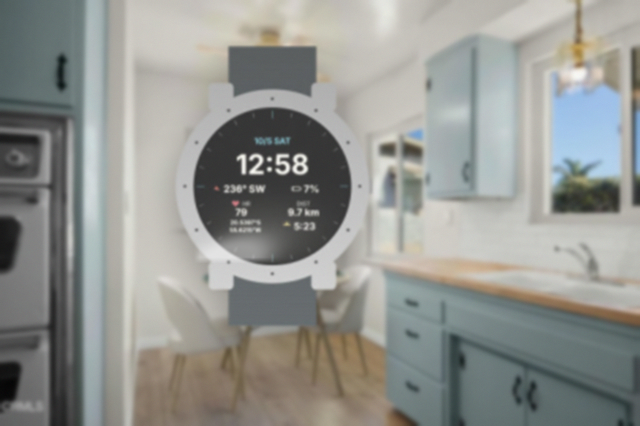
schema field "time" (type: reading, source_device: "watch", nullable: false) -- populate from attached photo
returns 12:58
